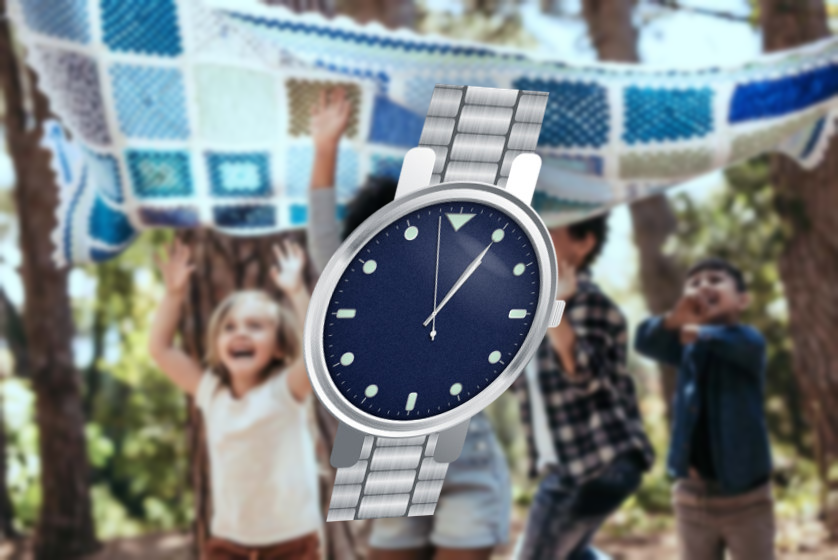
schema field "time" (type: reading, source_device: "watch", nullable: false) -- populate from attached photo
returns 1:04:58
